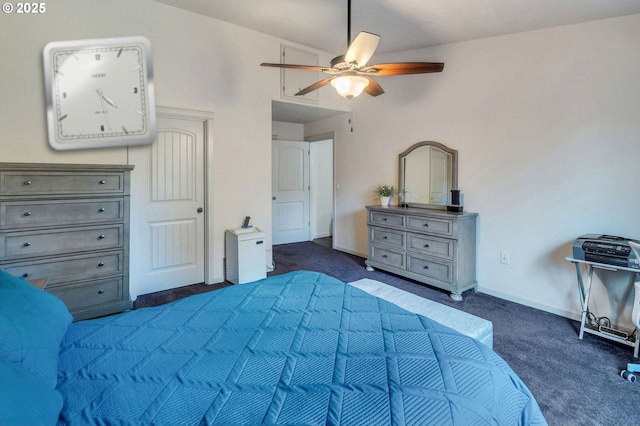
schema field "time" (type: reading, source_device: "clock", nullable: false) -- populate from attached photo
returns 4:28
